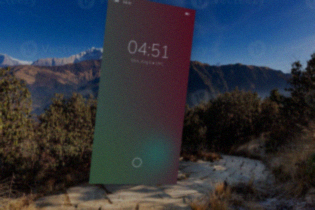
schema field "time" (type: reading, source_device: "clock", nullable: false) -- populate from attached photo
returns 4:51
